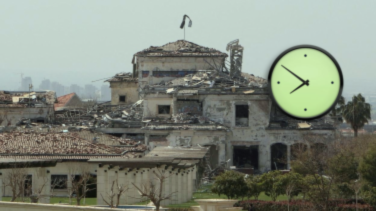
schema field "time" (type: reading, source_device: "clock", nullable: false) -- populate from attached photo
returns 7:51
